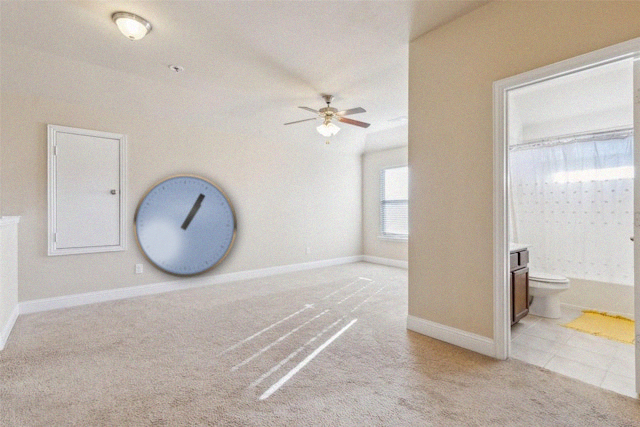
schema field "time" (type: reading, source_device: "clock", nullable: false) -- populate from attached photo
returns 1:05
